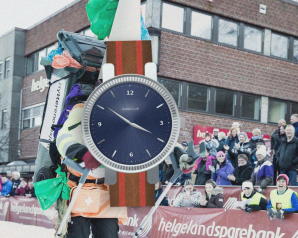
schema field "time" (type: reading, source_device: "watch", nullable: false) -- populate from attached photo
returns 3:51
